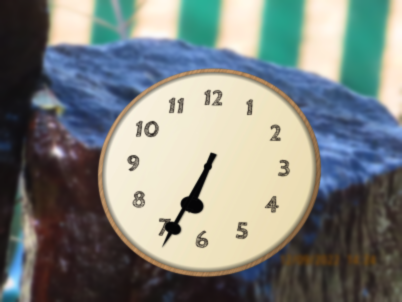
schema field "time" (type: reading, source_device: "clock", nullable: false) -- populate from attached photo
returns 6:34
